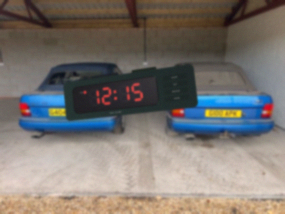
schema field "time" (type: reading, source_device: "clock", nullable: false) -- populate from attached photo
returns 12:15
